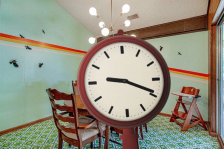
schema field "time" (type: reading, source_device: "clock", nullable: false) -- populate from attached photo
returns 9:19
